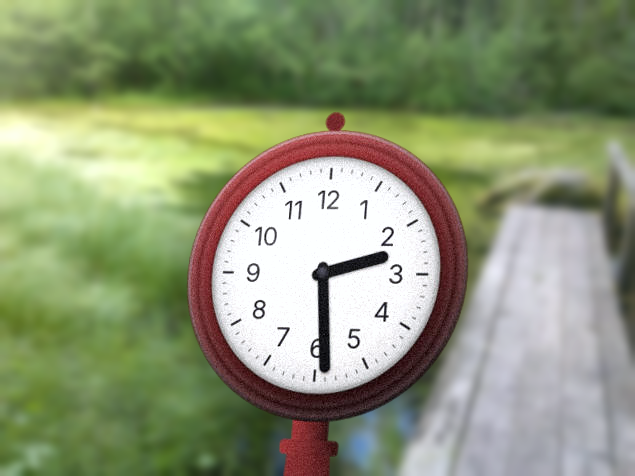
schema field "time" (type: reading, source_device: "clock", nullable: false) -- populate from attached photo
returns 2:29
